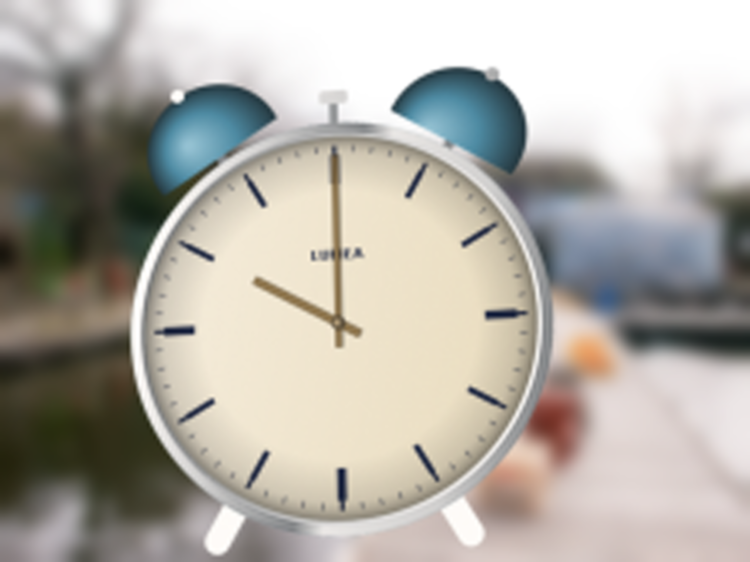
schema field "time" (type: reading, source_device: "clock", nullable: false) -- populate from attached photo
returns 10:00
